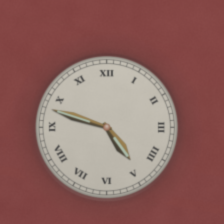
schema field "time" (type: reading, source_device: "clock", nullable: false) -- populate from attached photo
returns 4:48
